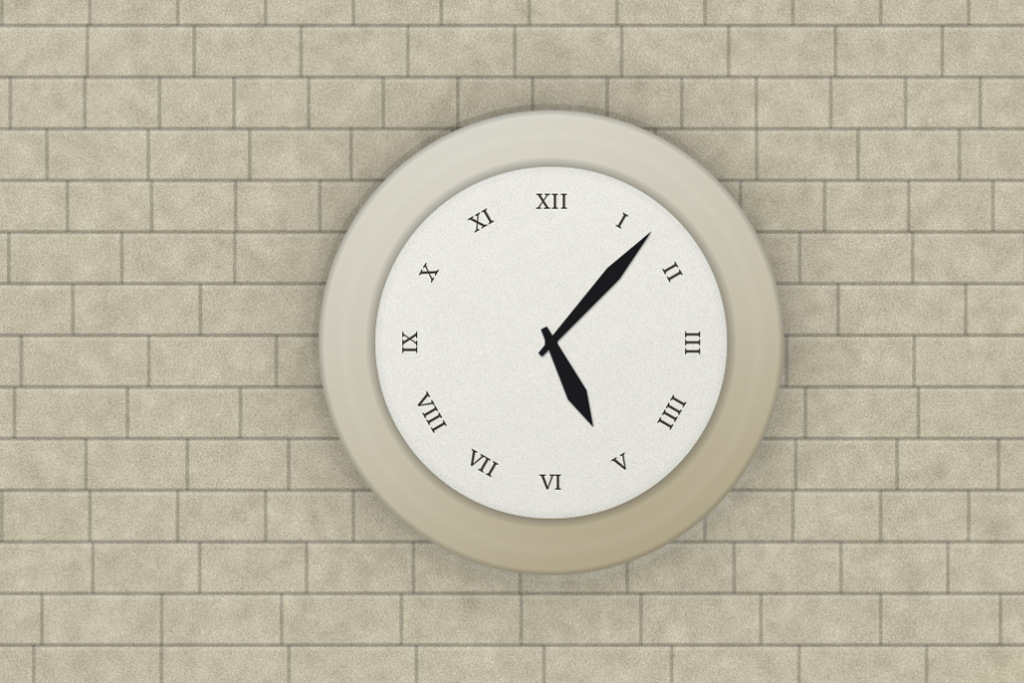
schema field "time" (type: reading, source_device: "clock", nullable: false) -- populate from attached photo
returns 5:07
